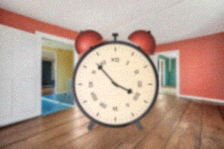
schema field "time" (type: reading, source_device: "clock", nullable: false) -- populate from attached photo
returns 3:53
